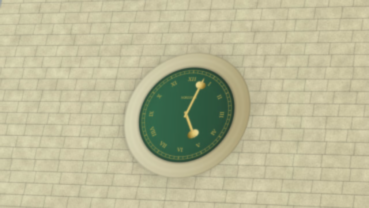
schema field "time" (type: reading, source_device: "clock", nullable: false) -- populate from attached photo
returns 5:03
